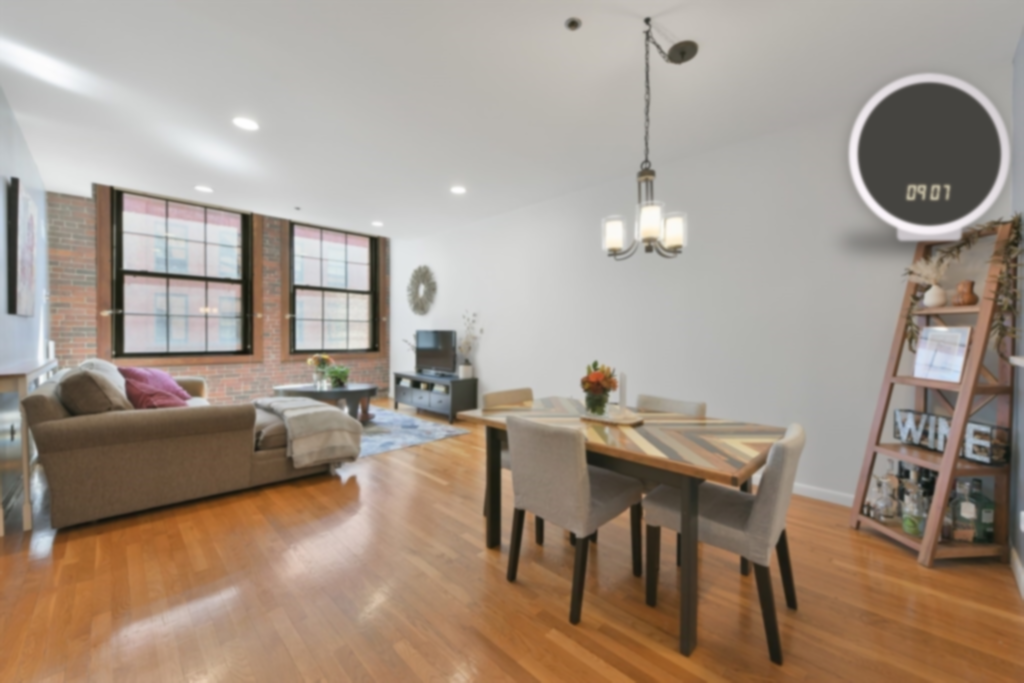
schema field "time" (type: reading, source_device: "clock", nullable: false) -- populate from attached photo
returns 9:07
